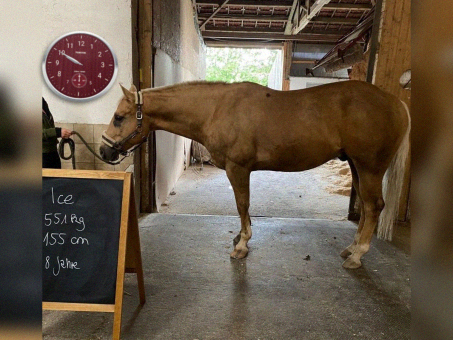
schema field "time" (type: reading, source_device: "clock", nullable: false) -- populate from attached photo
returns 9:50
